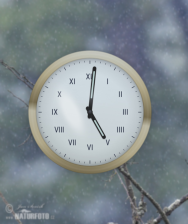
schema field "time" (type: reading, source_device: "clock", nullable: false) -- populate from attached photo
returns 5:01
